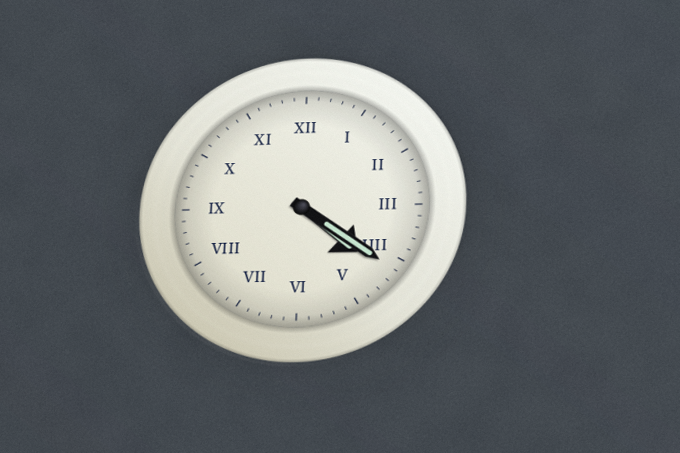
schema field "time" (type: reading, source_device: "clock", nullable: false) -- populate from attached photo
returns 4:21
